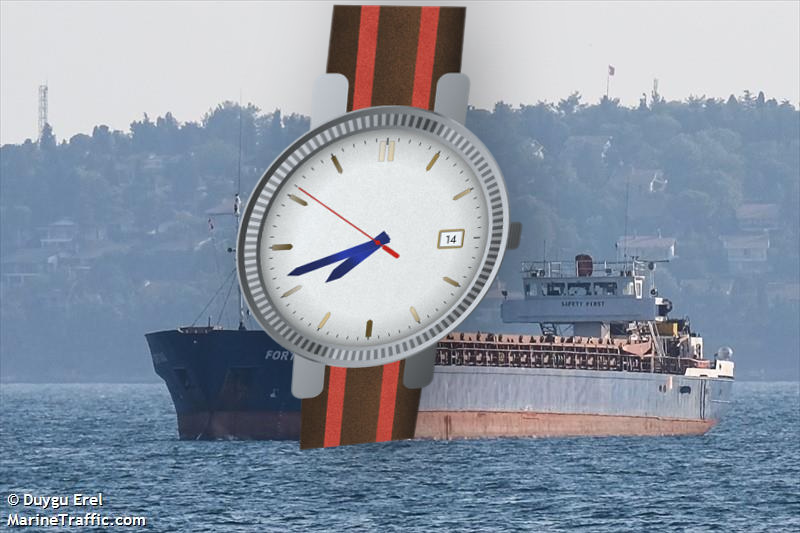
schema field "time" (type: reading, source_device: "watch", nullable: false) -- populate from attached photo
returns 7:41:51
